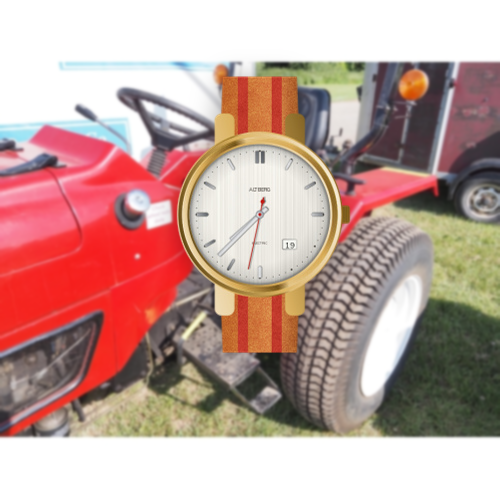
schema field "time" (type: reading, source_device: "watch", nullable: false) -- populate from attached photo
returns 7:37:32
